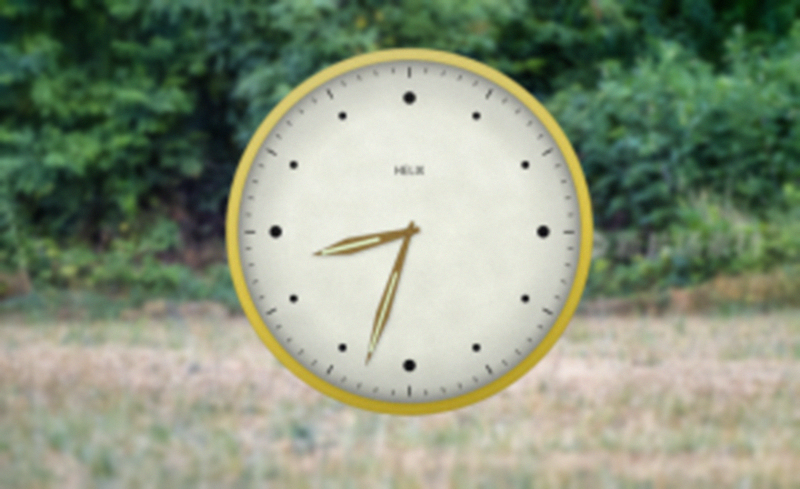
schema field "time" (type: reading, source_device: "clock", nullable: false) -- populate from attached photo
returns 8:33
